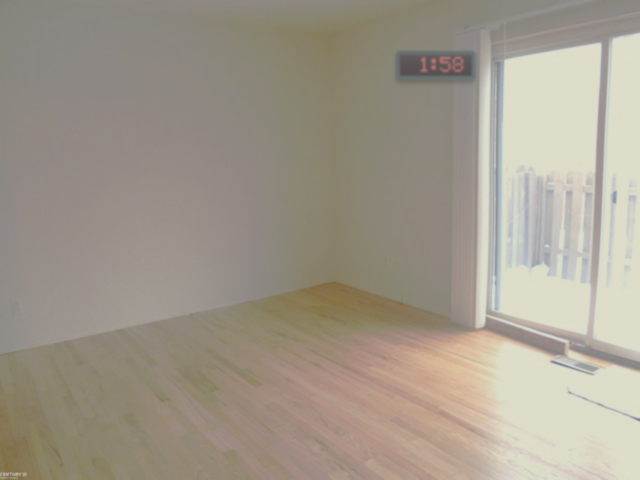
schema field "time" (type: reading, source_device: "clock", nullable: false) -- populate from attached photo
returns 1:58
